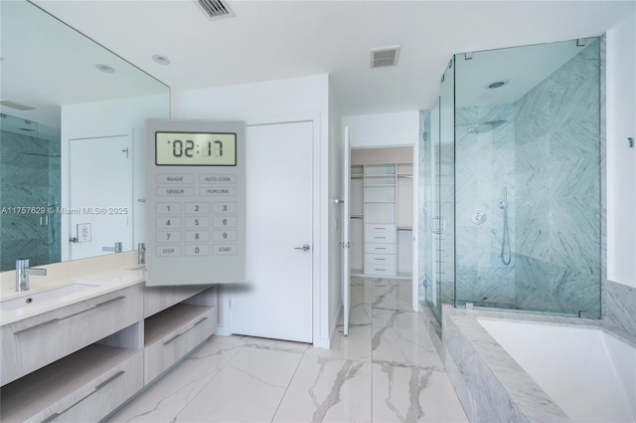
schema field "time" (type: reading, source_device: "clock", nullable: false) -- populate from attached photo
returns 2:17
